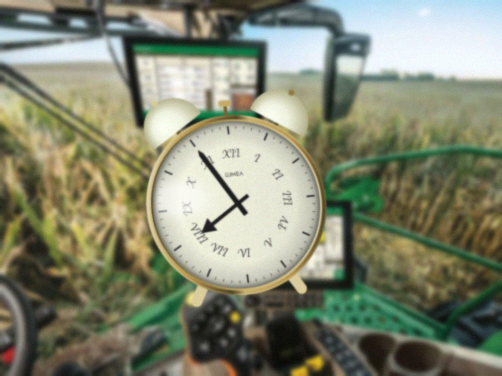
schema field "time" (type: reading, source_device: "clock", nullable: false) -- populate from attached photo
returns 7:55
